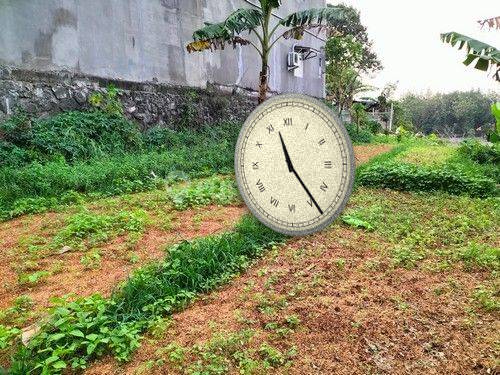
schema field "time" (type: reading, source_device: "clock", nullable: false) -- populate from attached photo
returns 11:24
